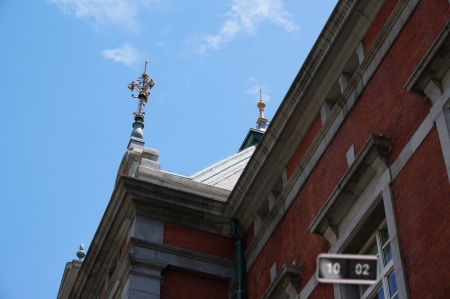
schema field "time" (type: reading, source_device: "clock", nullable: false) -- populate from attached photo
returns 10:02
